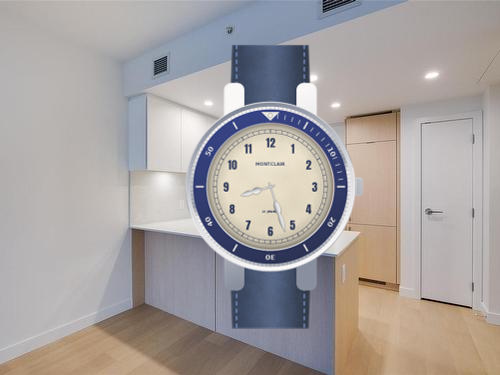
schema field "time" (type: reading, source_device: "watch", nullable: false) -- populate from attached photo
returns 8:27
